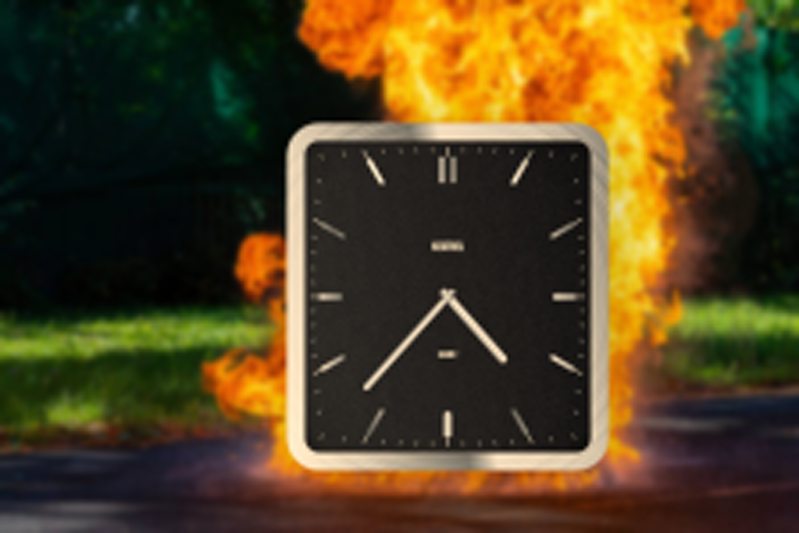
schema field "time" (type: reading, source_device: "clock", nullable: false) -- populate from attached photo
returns 4:37
